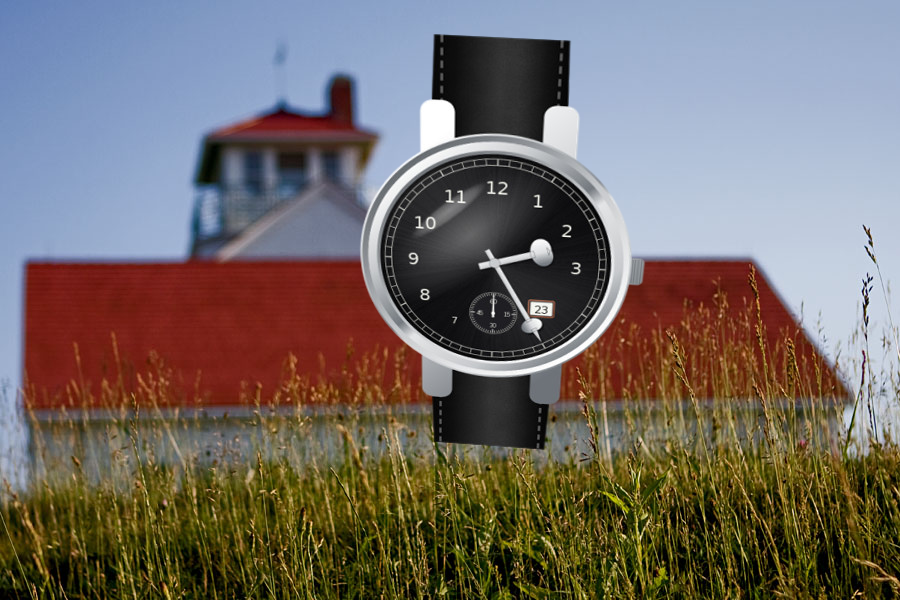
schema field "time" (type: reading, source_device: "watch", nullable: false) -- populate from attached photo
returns 2:25
